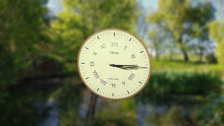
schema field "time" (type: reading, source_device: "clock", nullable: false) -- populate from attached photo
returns 3:15
